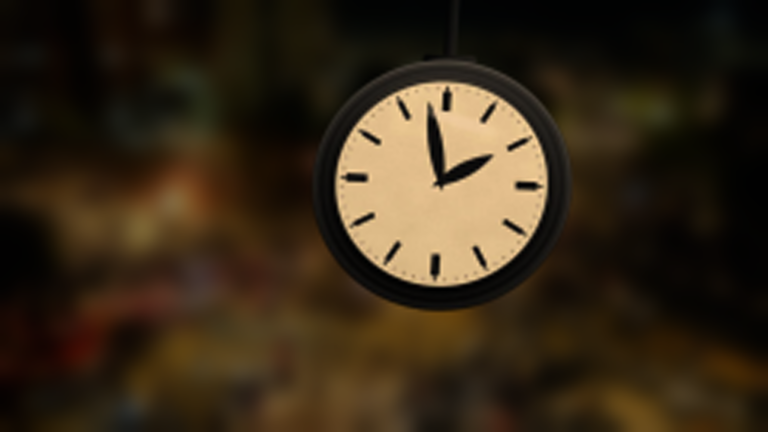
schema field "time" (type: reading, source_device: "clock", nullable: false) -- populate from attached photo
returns 1:58
